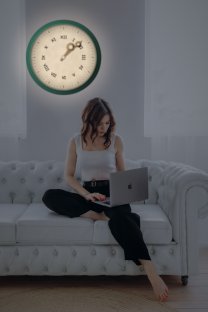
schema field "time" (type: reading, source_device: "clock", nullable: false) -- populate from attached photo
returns 1:08
